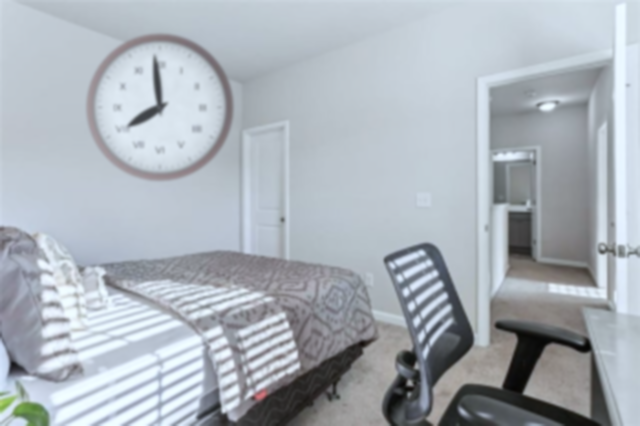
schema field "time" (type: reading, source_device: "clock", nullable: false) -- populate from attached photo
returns 7:59
